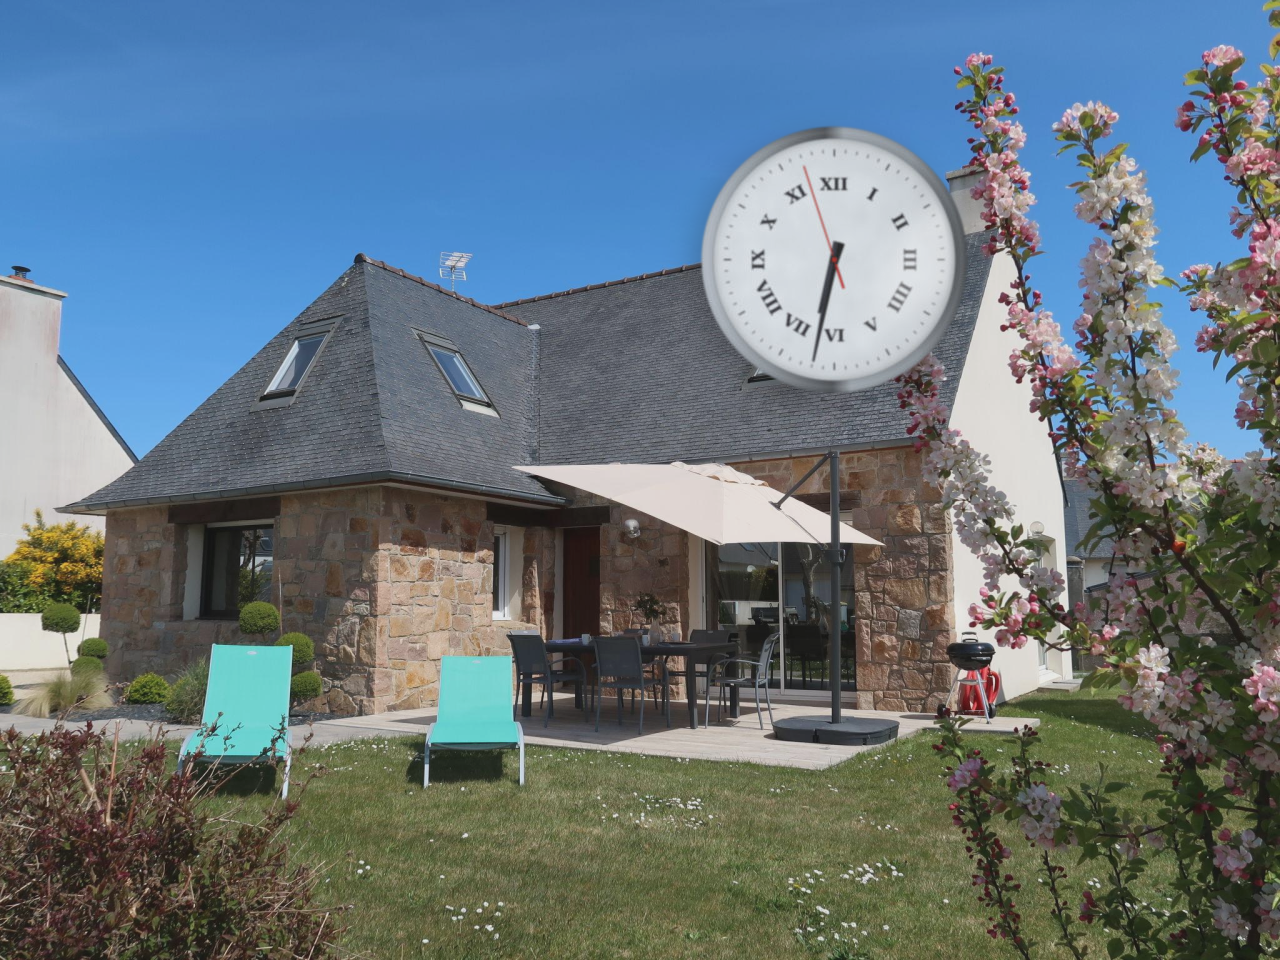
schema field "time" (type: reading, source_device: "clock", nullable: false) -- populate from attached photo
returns 6:31:57
